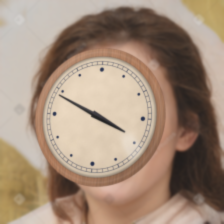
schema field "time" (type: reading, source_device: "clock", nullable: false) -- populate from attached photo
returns 3:49
